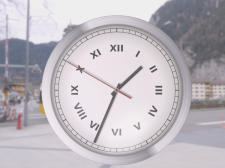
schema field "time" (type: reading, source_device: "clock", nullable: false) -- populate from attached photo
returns 1:33:50
